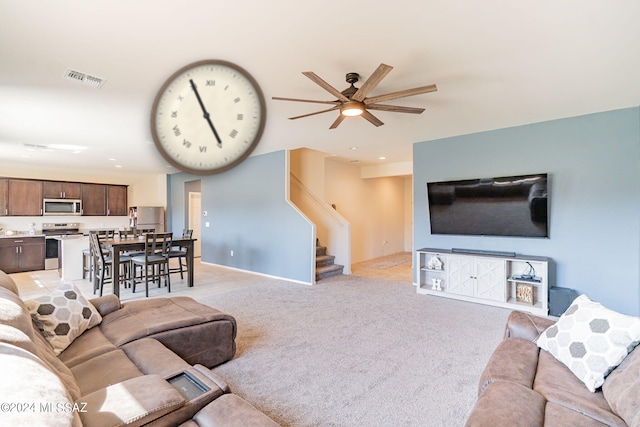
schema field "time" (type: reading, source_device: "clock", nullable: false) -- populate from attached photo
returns 4:55
